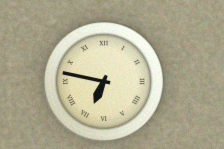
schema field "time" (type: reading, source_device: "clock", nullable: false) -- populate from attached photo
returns 6:47
